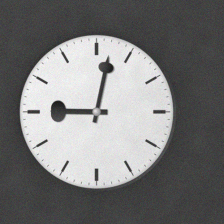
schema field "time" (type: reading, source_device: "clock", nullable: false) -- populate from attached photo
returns 9:02
